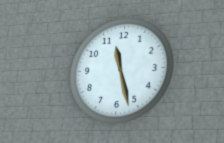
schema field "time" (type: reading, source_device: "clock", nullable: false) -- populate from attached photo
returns 11:27
